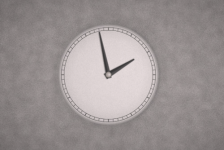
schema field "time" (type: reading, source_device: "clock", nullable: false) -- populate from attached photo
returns 1:58
